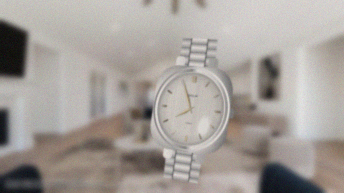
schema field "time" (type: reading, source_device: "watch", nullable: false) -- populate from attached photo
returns 7:56
